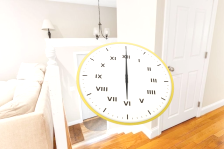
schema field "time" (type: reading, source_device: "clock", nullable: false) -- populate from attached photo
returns 6:00
